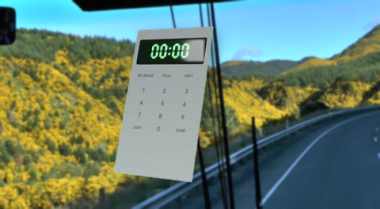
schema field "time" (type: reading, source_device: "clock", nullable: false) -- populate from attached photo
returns 0:00
